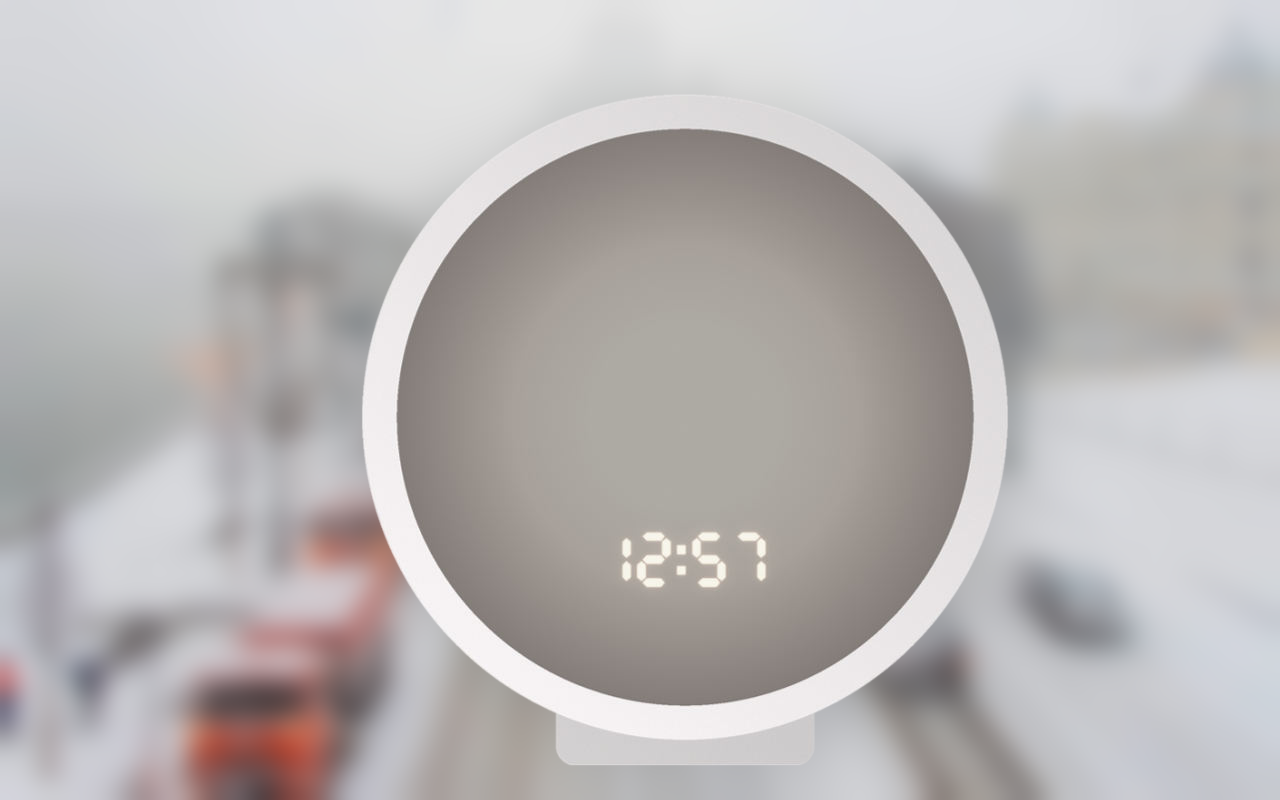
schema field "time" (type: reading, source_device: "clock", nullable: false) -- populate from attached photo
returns 12:57
